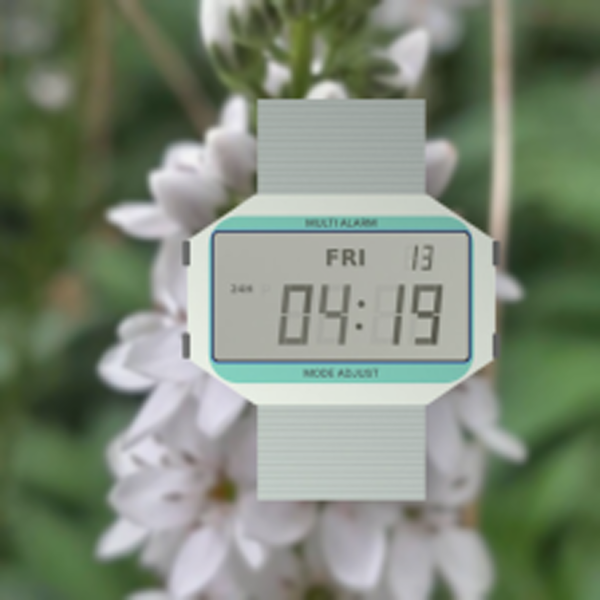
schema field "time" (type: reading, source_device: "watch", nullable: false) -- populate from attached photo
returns 4:19
